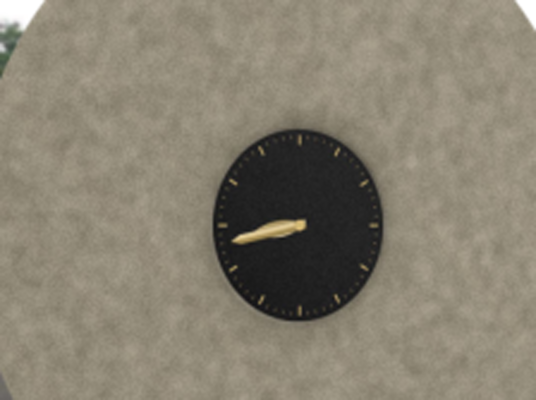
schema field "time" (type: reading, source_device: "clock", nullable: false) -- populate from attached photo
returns 8:43
